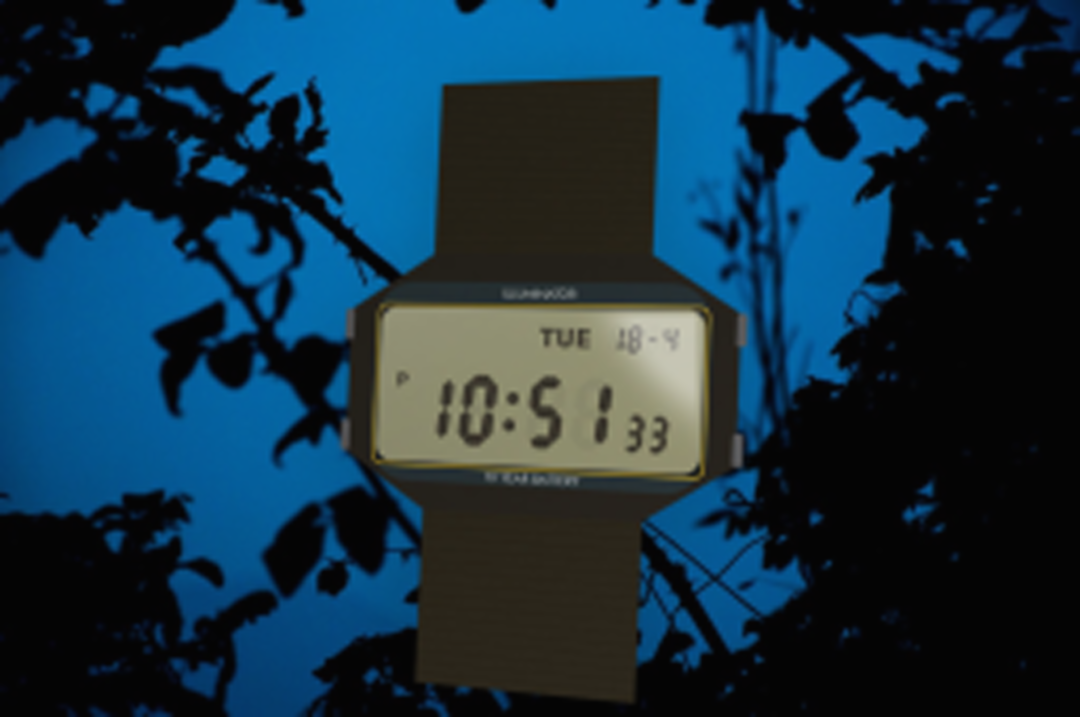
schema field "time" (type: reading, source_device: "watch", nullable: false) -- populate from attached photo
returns 10:51:33
